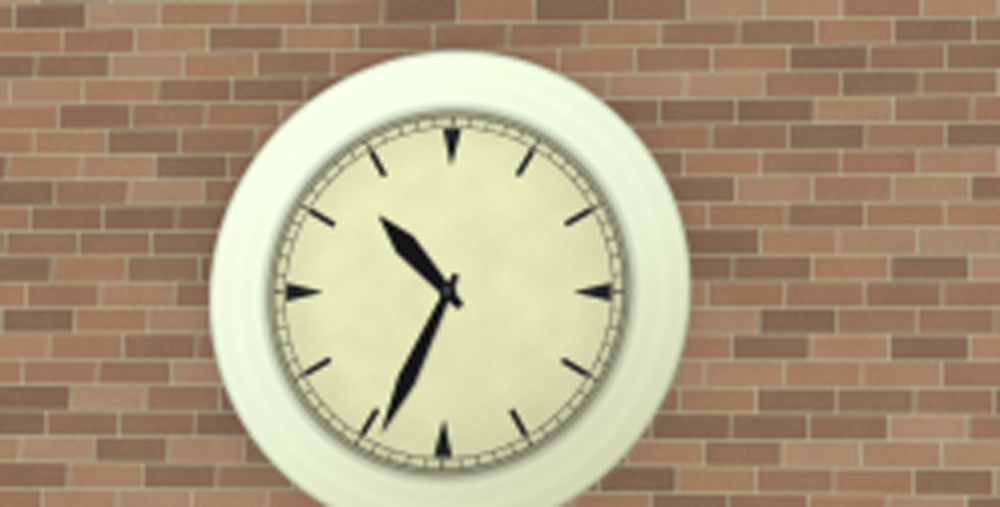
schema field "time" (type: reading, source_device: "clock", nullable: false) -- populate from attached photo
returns 10:34
